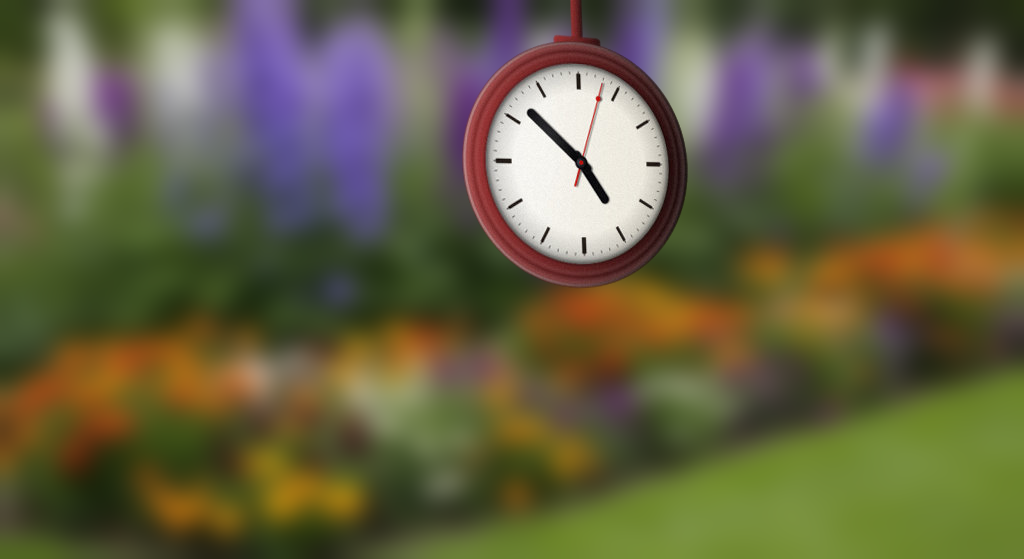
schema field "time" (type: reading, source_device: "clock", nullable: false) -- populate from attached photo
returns 4:52:03
